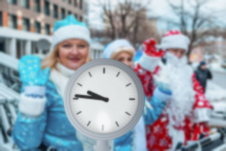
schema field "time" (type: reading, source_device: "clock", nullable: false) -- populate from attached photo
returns 9:46
